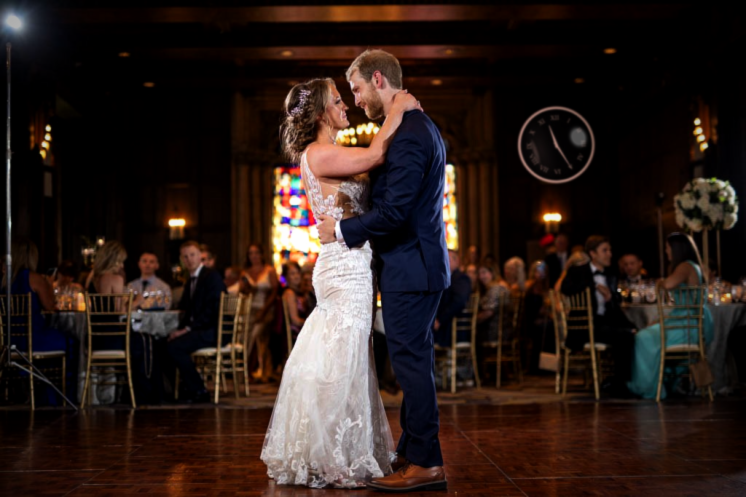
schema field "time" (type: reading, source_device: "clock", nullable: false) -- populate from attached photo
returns 11:25
